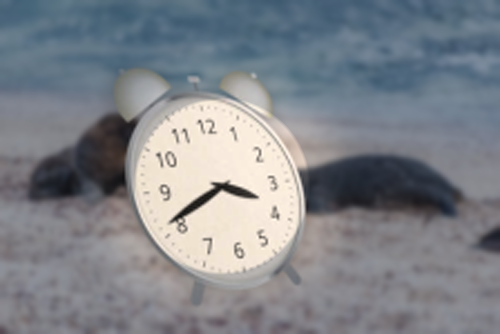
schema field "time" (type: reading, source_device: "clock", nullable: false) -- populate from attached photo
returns 3:41
